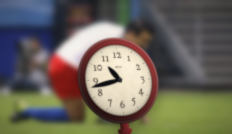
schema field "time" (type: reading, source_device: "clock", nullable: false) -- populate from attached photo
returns 10:43
